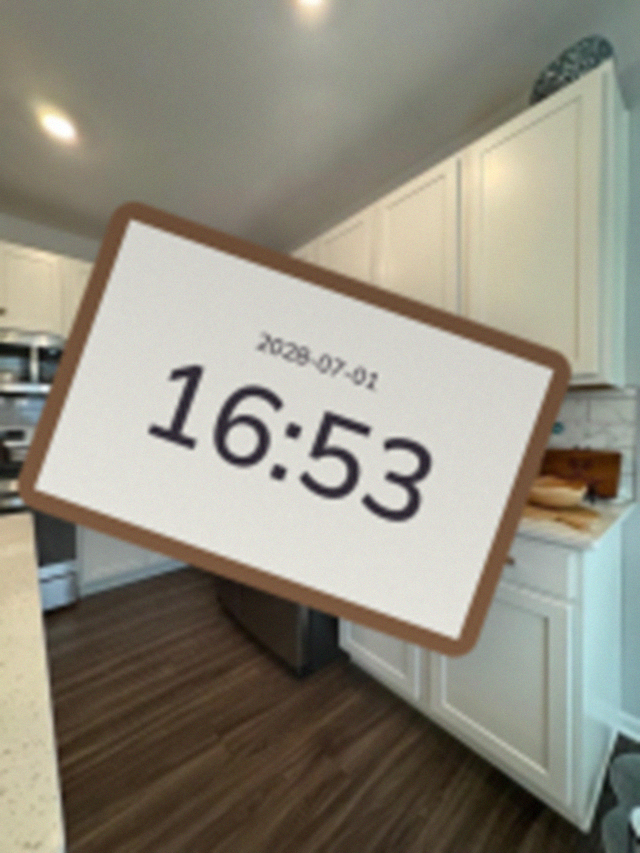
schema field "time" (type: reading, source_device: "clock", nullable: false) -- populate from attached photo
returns 16:53
